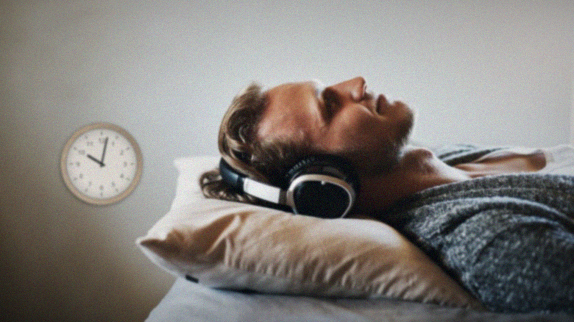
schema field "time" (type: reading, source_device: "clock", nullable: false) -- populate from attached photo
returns 10:02
